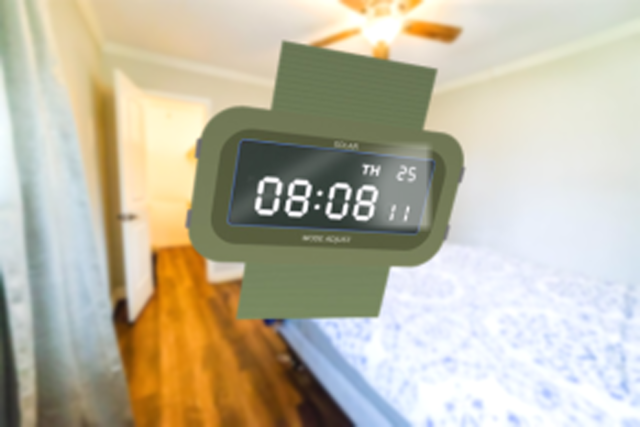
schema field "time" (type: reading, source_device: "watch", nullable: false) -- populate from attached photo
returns 8:08:11
